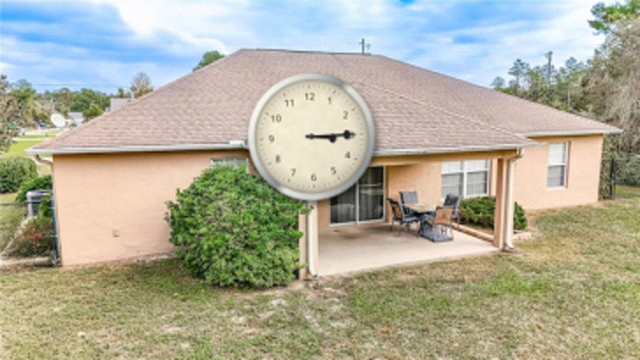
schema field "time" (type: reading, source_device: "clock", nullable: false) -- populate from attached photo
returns 3:15
